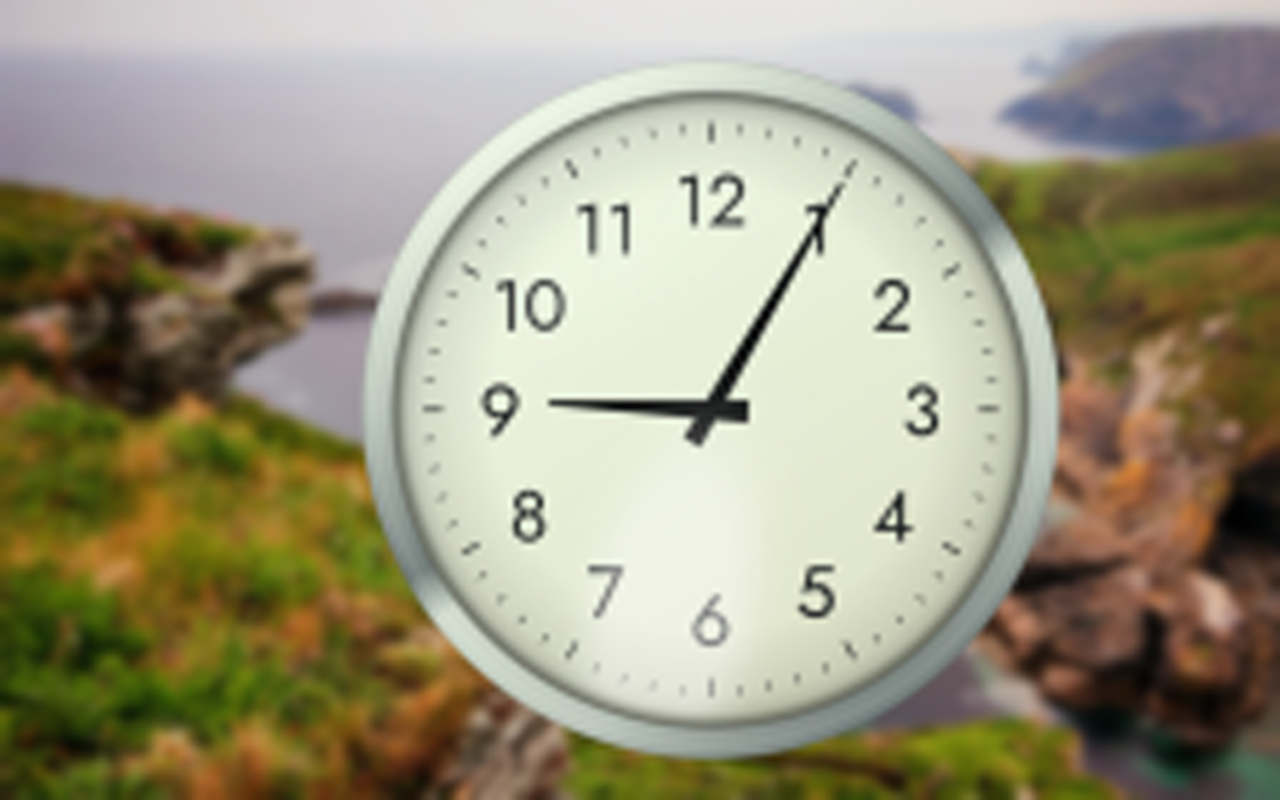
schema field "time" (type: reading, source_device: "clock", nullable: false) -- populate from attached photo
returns 9:05
